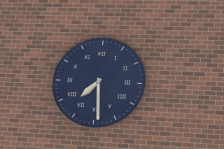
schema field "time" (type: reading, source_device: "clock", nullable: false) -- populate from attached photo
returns 7:29
